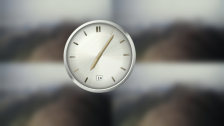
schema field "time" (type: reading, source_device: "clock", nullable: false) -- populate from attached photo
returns 7:06
